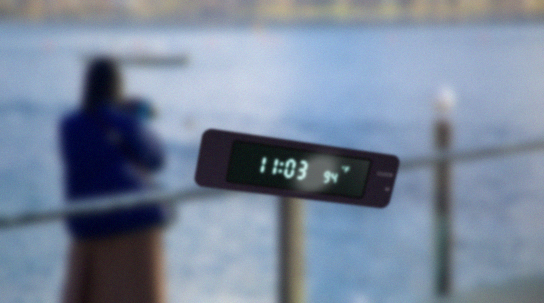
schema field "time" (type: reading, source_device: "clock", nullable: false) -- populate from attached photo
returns 11:03
